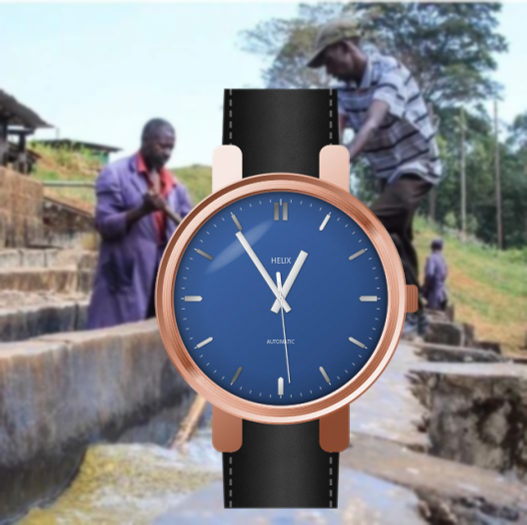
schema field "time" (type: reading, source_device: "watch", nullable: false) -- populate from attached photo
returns 12:54:29
